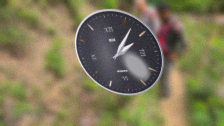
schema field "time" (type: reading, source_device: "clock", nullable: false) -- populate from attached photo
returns 2:07
